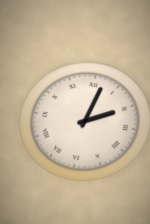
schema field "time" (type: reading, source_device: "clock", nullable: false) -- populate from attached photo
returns 2:02
